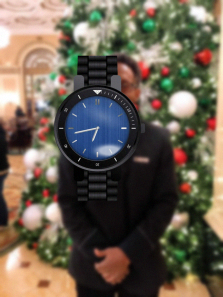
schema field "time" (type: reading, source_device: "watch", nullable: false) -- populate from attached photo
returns 6:43
